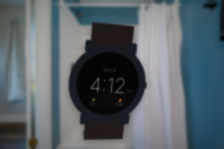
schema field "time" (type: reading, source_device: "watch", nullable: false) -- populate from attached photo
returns 4:12
